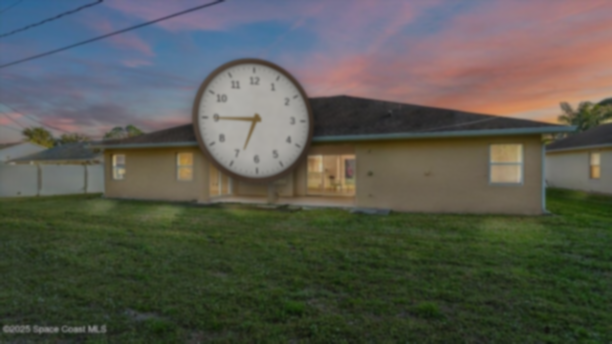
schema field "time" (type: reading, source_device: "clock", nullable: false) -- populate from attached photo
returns 6:45
